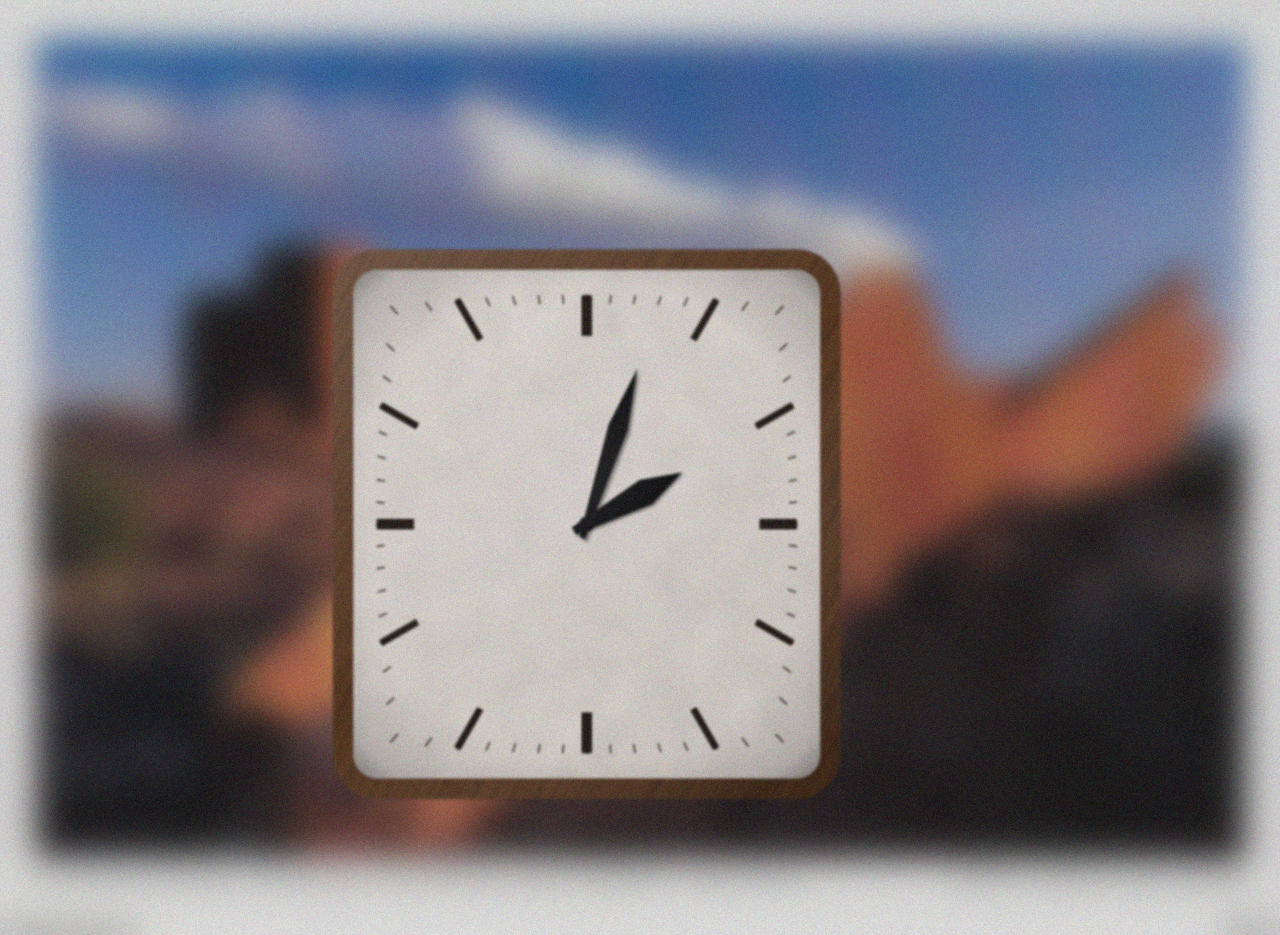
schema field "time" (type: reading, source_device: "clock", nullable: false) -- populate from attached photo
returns 2:03
